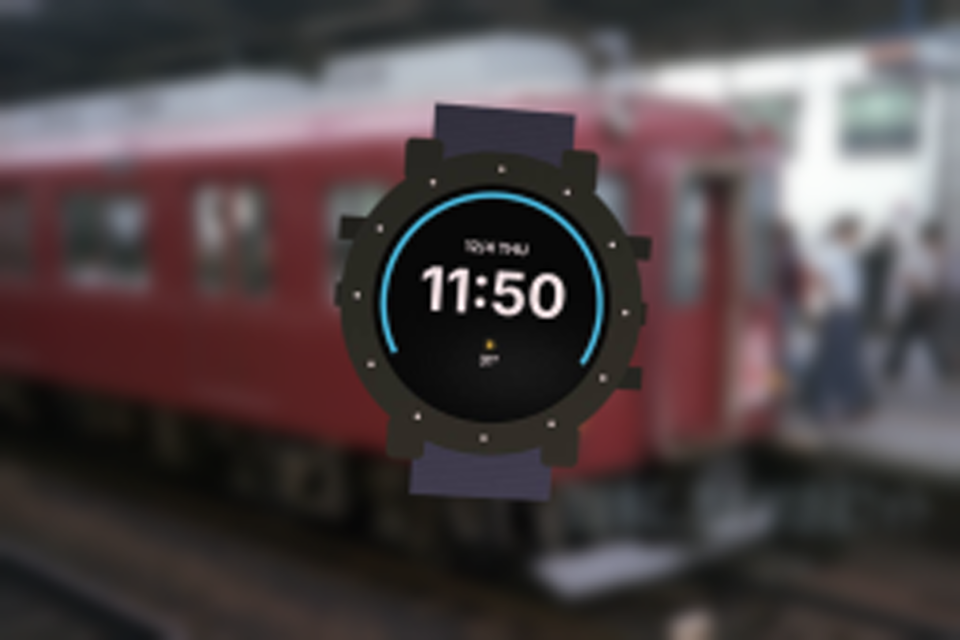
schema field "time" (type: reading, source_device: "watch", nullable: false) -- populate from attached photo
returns 11:50
